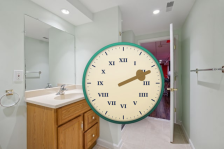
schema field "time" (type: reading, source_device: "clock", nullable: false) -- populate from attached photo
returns 2:11
